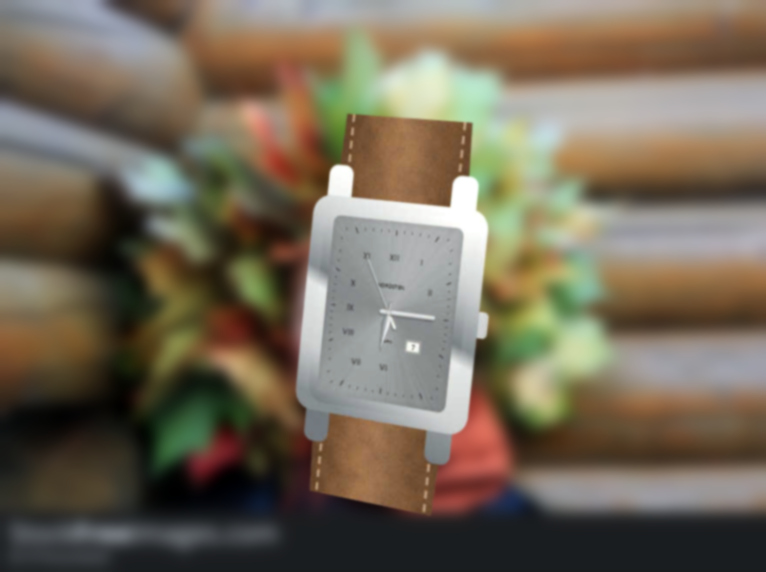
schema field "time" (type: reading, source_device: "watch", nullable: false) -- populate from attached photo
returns 6:14:55
